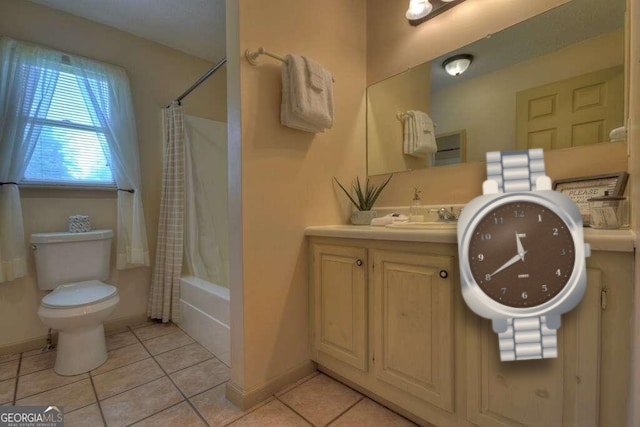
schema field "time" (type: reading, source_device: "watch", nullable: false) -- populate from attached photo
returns 11:40
